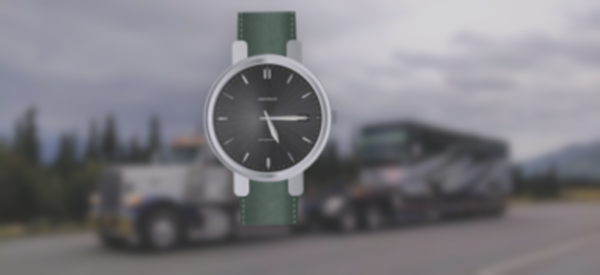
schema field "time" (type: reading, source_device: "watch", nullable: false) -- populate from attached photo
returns 5:15
